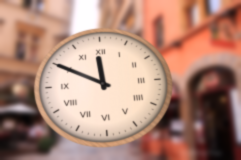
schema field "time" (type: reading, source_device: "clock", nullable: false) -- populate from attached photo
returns 11:50
